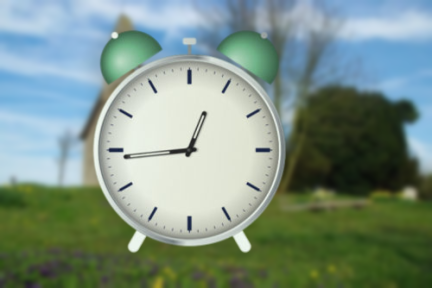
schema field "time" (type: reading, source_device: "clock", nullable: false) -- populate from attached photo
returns 12:44
